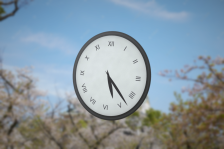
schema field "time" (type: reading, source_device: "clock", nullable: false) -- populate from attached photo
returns 5:23
